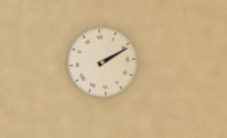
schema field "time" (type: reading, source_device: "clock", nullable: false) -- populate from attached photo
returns 2:11
